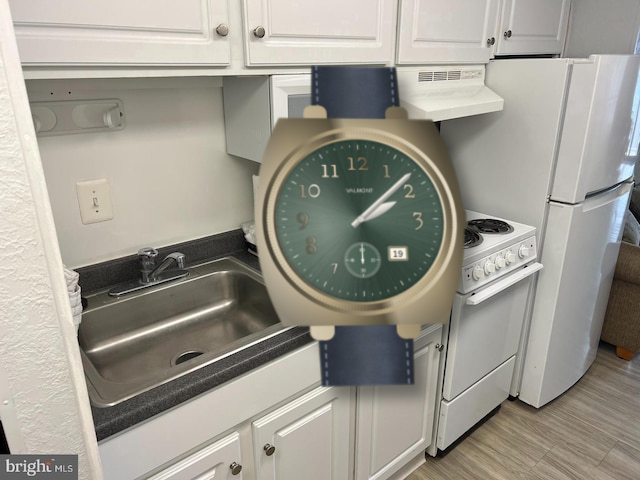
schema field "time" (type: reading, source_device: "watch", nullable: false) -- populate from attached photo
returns 2:08
